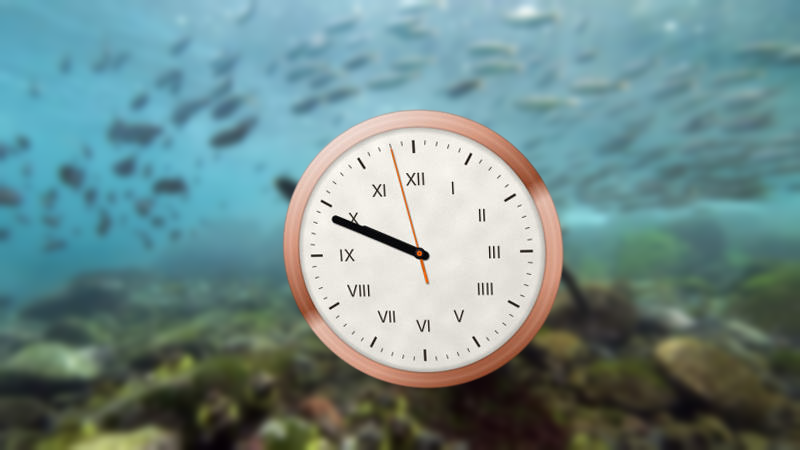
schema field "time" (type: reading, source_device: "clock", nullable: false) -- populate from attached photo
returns 9:48:58
